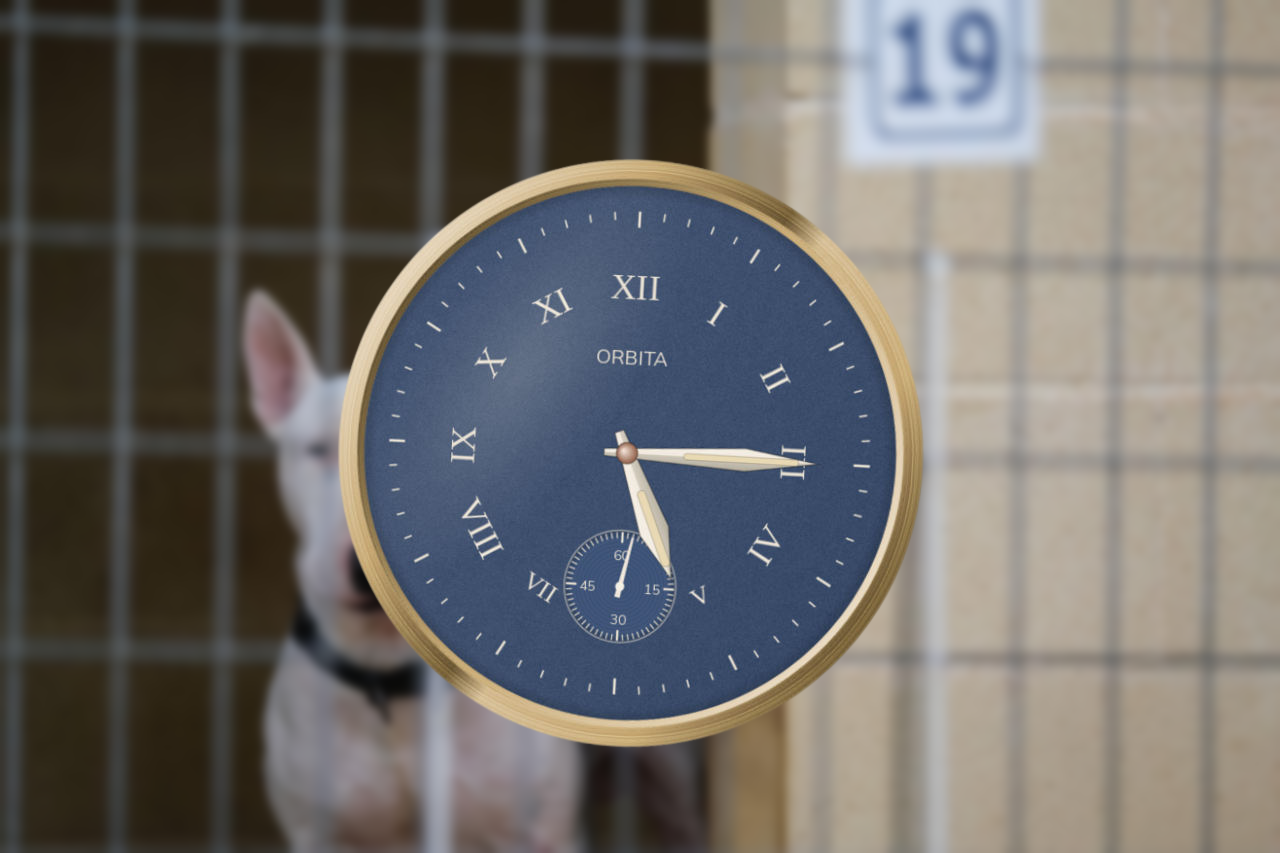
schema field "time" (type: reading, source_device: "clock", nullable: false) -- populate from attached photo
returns 5:15:02
